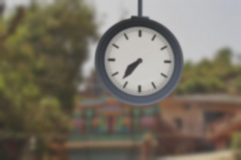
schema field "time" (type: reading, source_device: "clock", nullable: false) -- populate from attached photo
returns 7:37
